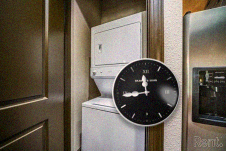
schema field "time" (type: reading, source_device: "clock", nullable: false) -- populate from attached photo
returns 11:44
